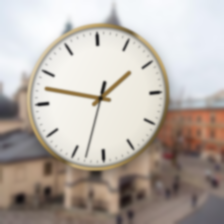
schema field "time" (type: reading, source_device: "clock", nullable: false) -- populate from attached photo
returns 1:47:33
